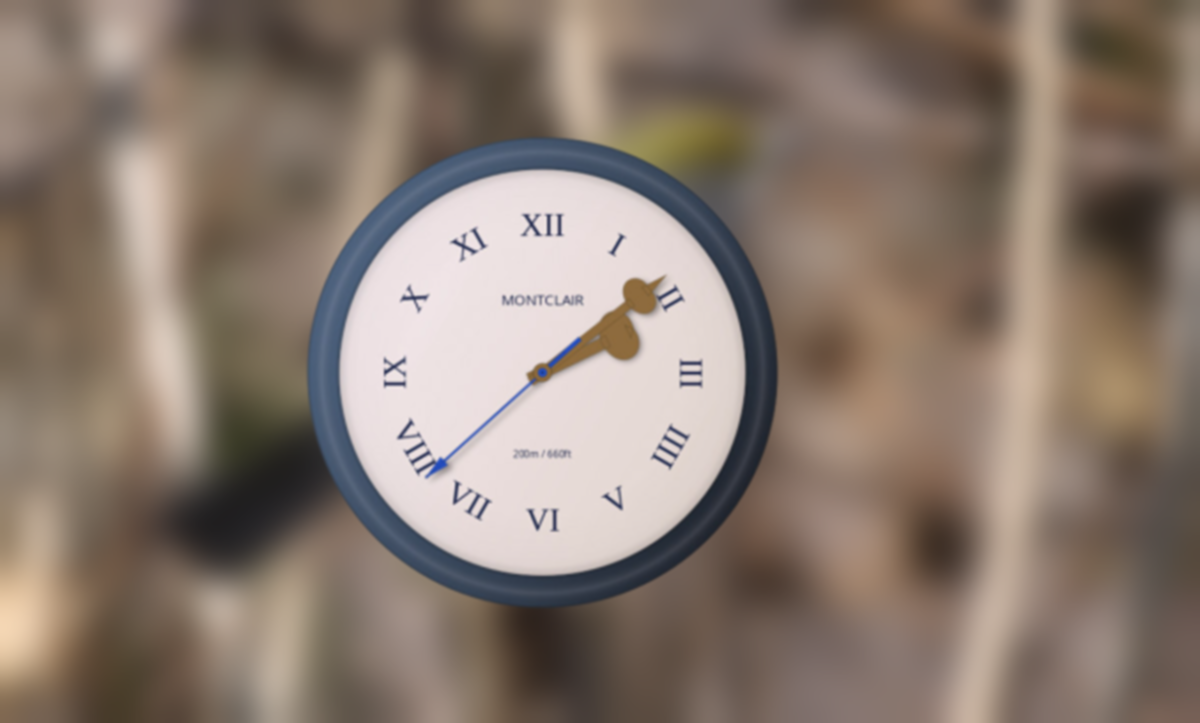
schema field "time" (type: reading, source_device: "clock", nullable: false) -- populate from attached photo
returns 2:08:38
